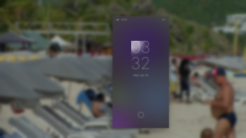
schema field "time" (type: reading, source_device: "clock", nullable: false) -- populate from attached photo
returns 3:32
